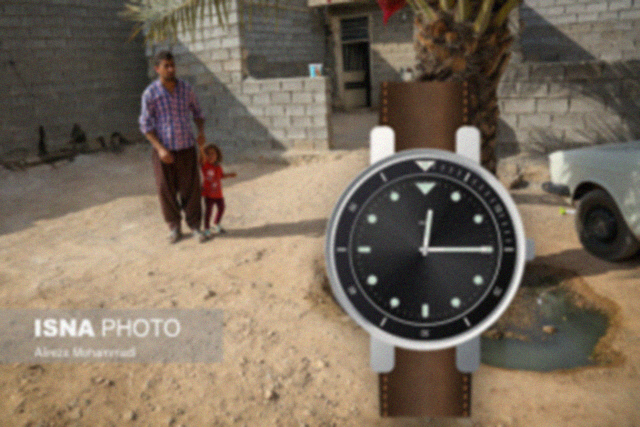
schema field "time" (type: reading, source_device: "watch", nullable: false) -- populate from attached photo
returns 12:15
